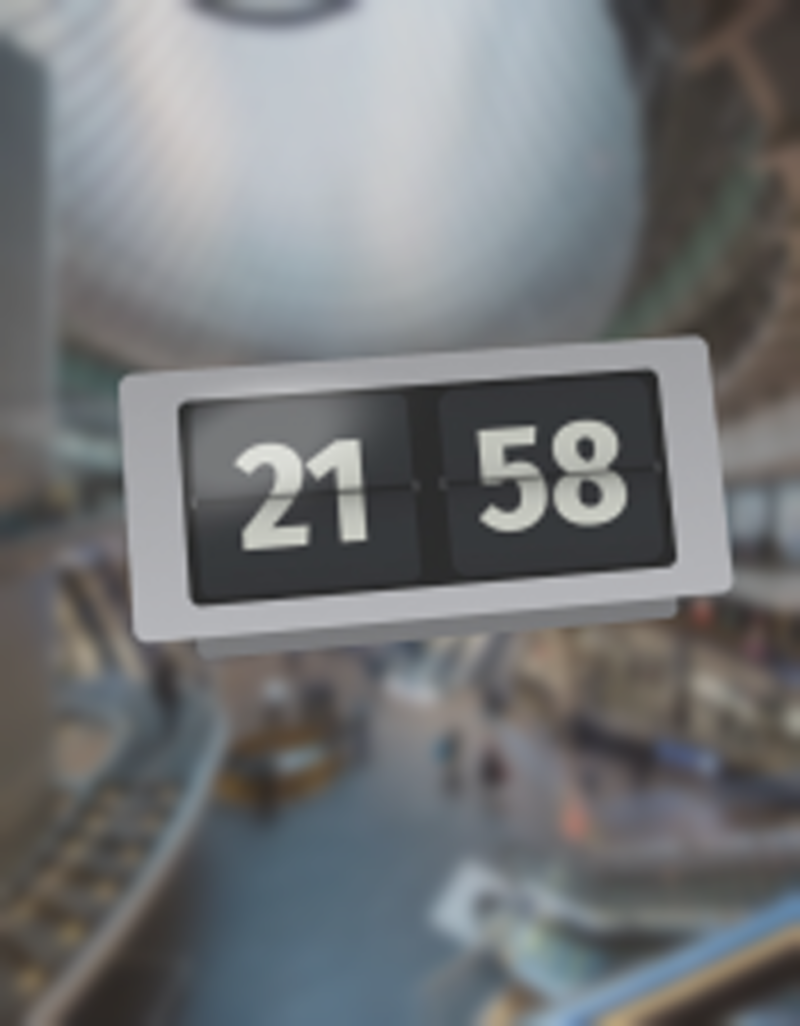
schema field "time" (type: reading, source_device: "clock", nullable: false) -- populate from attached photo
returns 21:58
